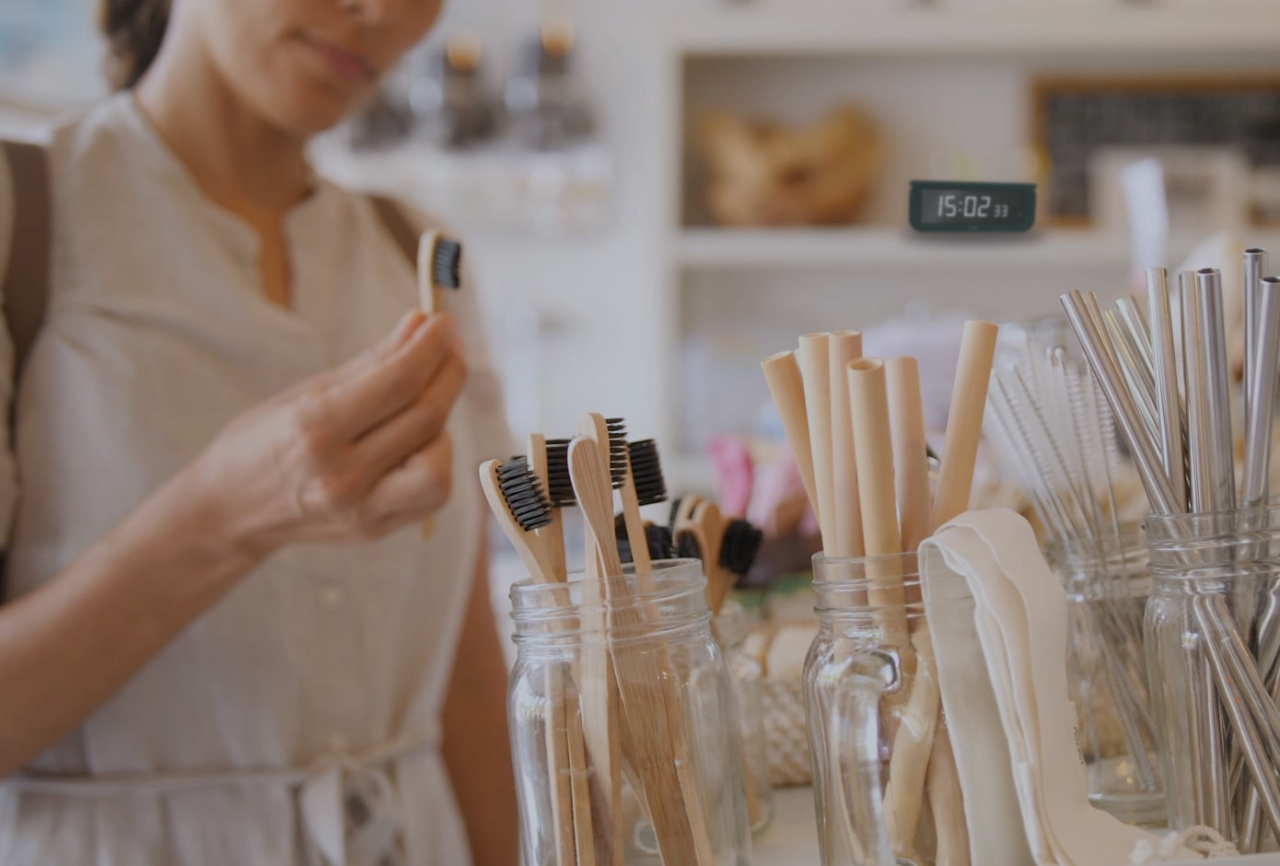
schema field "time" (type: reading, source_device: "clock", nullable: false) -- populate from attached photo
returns 15:02
